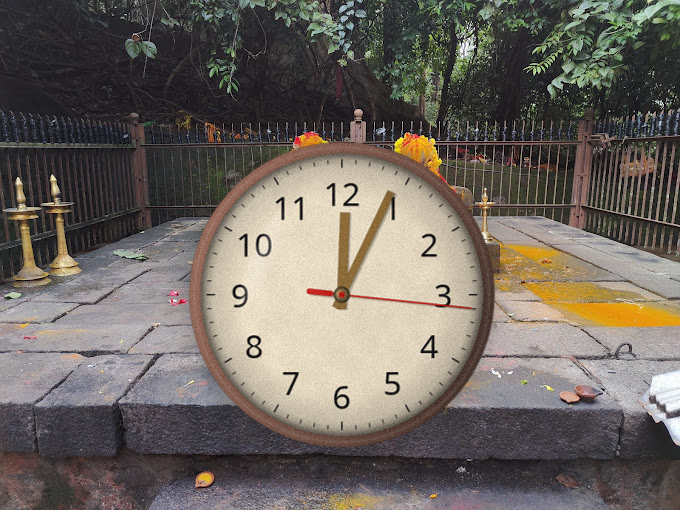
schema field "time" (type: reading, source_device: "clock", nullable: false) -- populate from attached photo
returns 12:04:16
